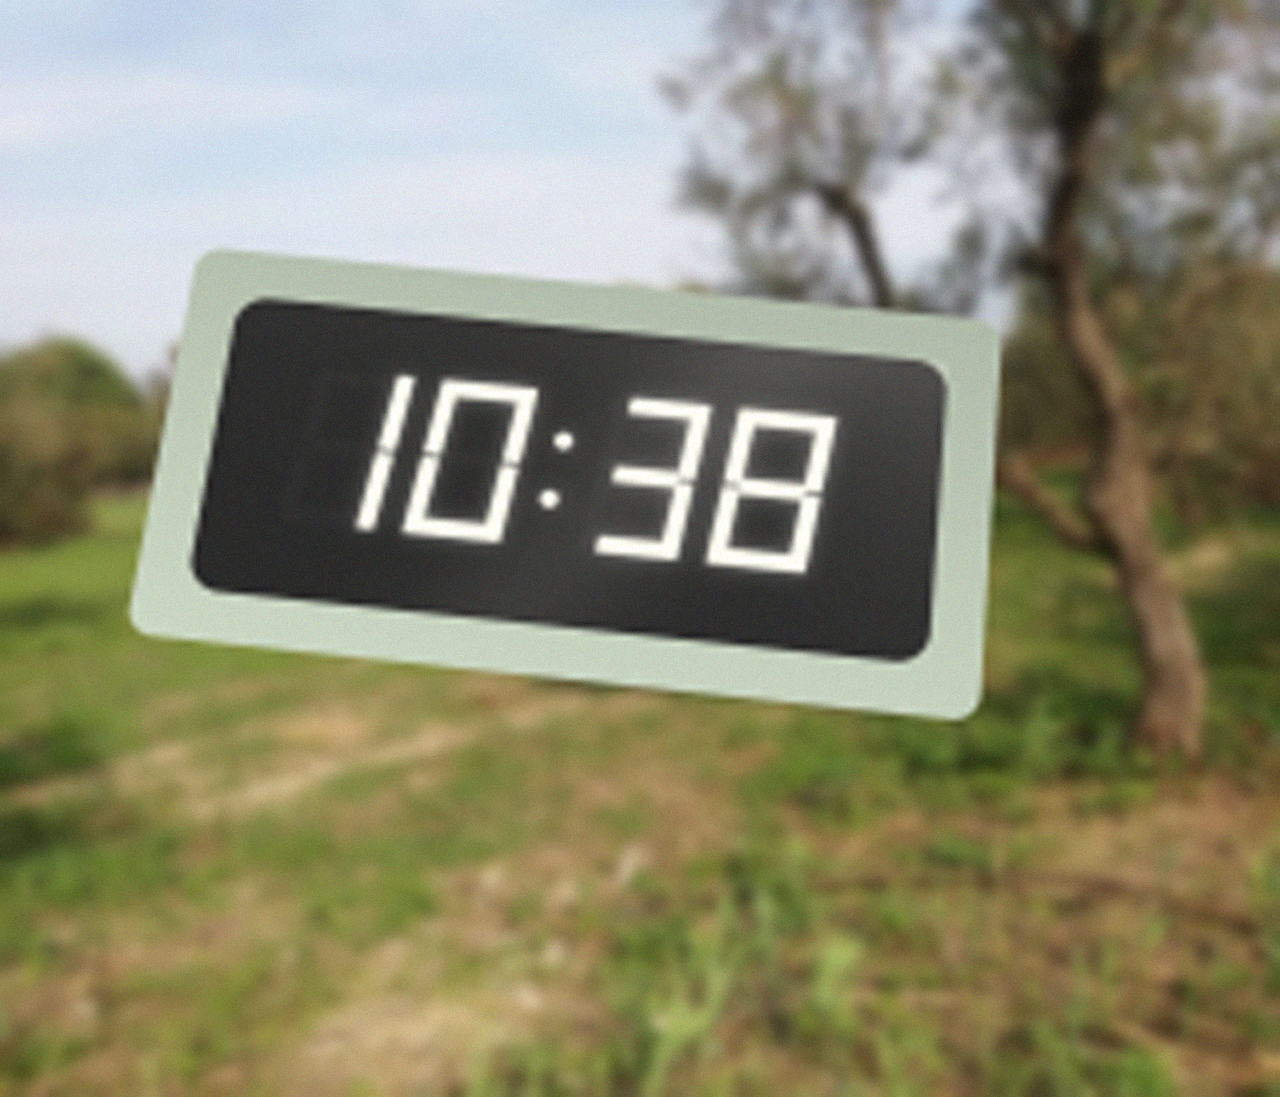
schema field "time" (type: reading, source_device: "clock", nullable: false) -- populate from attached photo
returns 10:38
